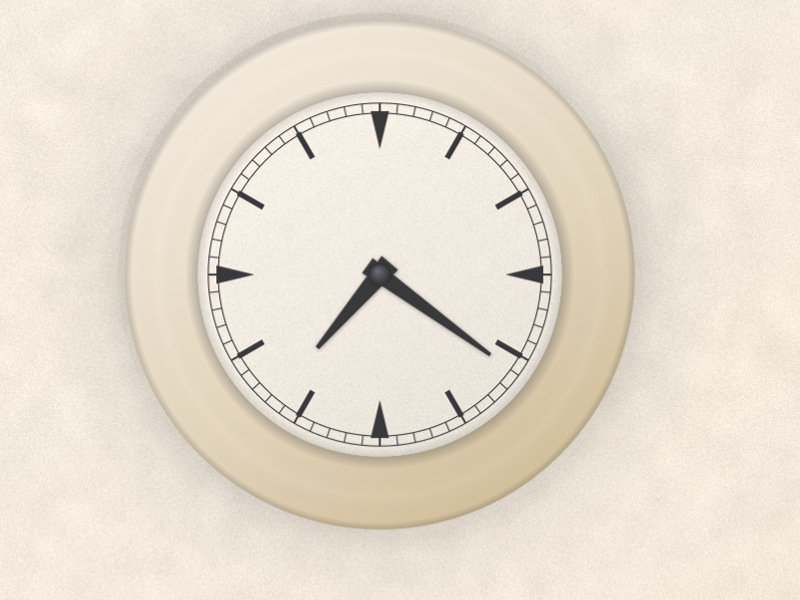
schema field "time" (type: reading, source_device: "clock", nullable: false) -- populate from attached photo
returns 7:21
